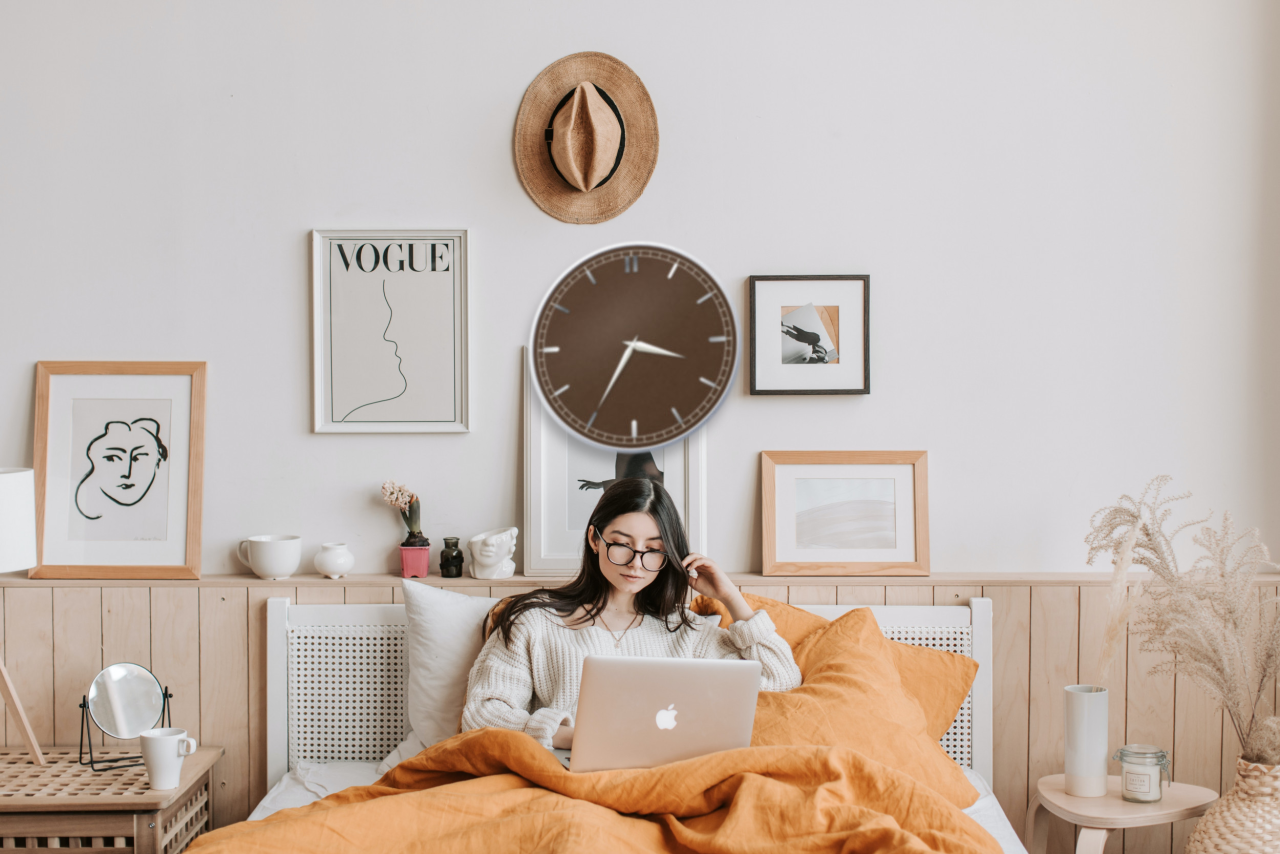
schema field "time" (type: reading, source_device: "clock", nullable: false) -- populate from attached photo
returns 3:35
